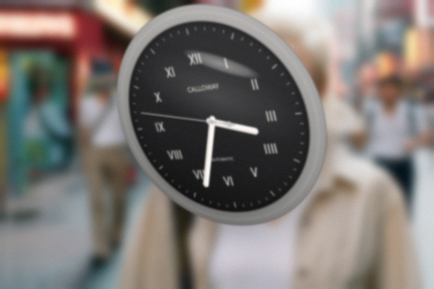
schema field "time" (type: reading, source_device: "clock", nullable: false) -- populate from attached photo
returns 3:33:47
